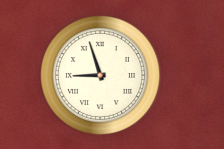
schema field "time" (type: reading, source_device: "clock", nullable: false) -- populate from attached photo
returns 8:57
